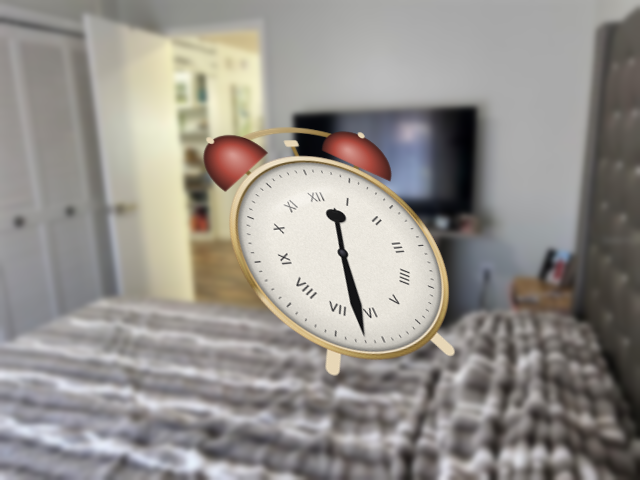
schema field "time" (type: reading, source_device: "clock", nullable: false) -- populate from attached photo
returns 12:32
